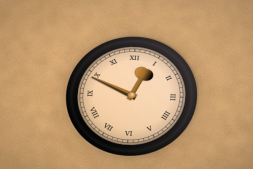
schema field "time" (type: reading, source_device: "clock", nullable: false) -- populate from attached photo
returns 12:49
